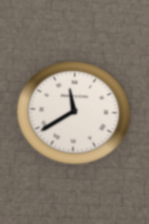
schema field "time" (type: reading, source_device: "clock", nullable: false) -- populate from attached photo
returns 11:39
